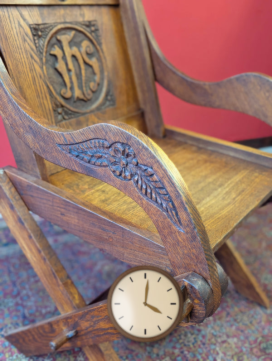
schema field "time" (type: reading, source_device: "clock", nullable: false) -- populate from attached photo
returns 4:01
